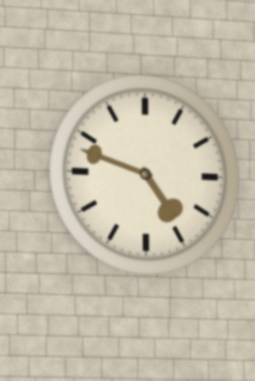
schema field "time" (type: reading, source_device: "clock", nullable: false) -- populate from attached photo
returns 4:48
